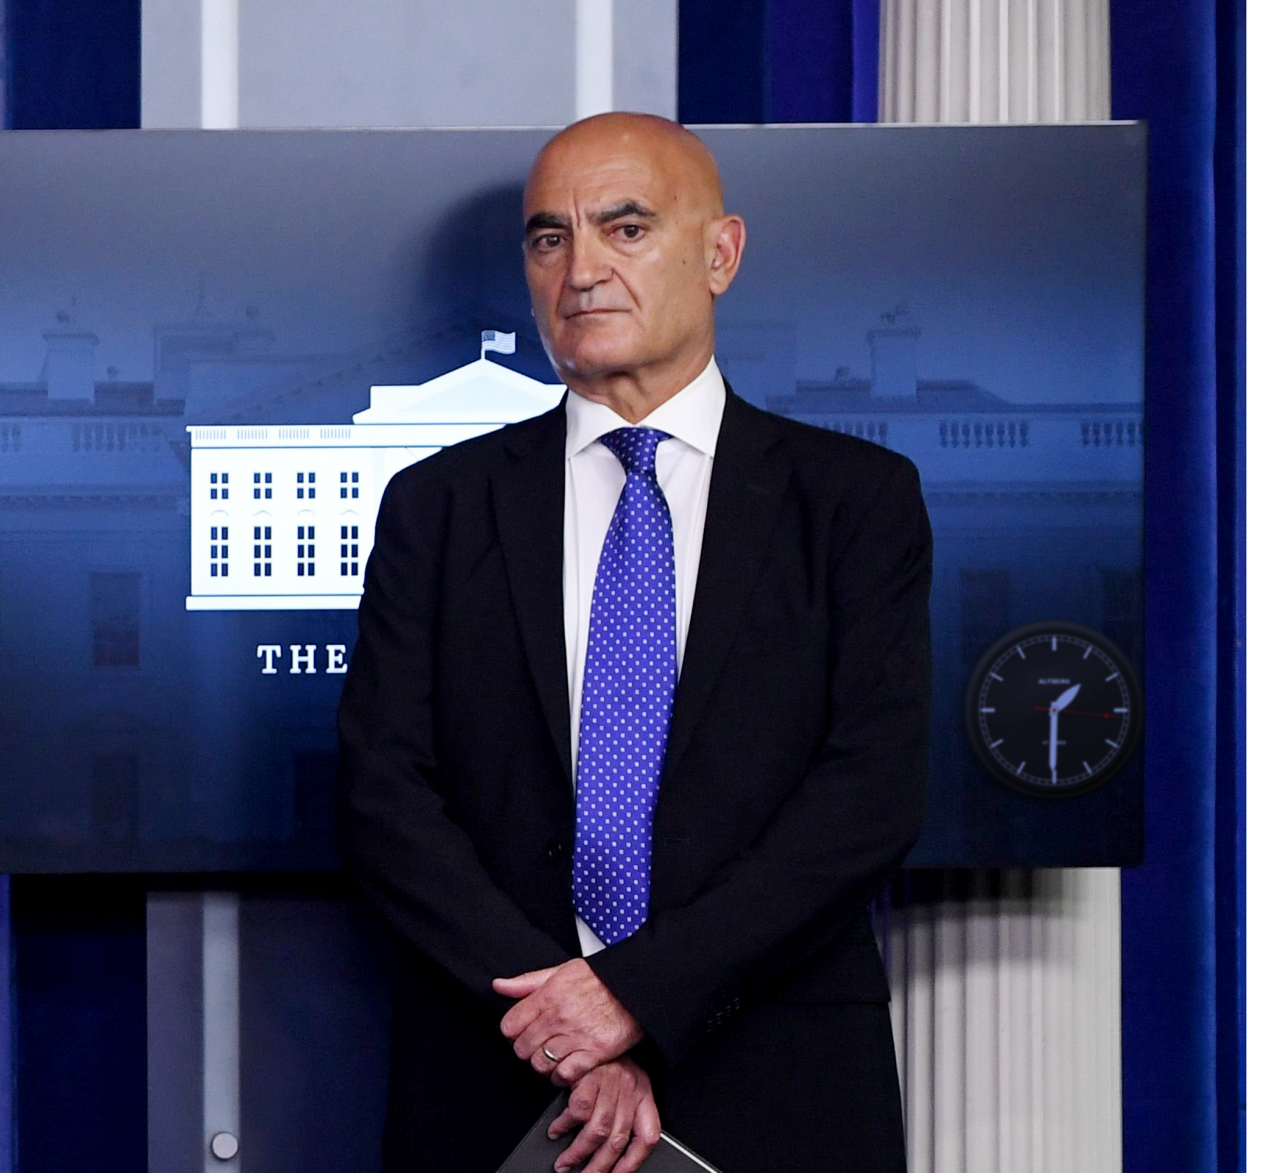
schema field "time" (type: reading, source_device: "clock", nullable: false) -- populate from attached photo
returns 1:30:16
